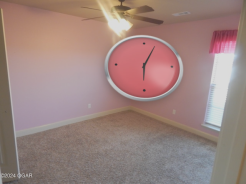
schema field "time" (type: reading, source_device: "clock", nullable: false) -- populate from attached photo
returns 6:04
